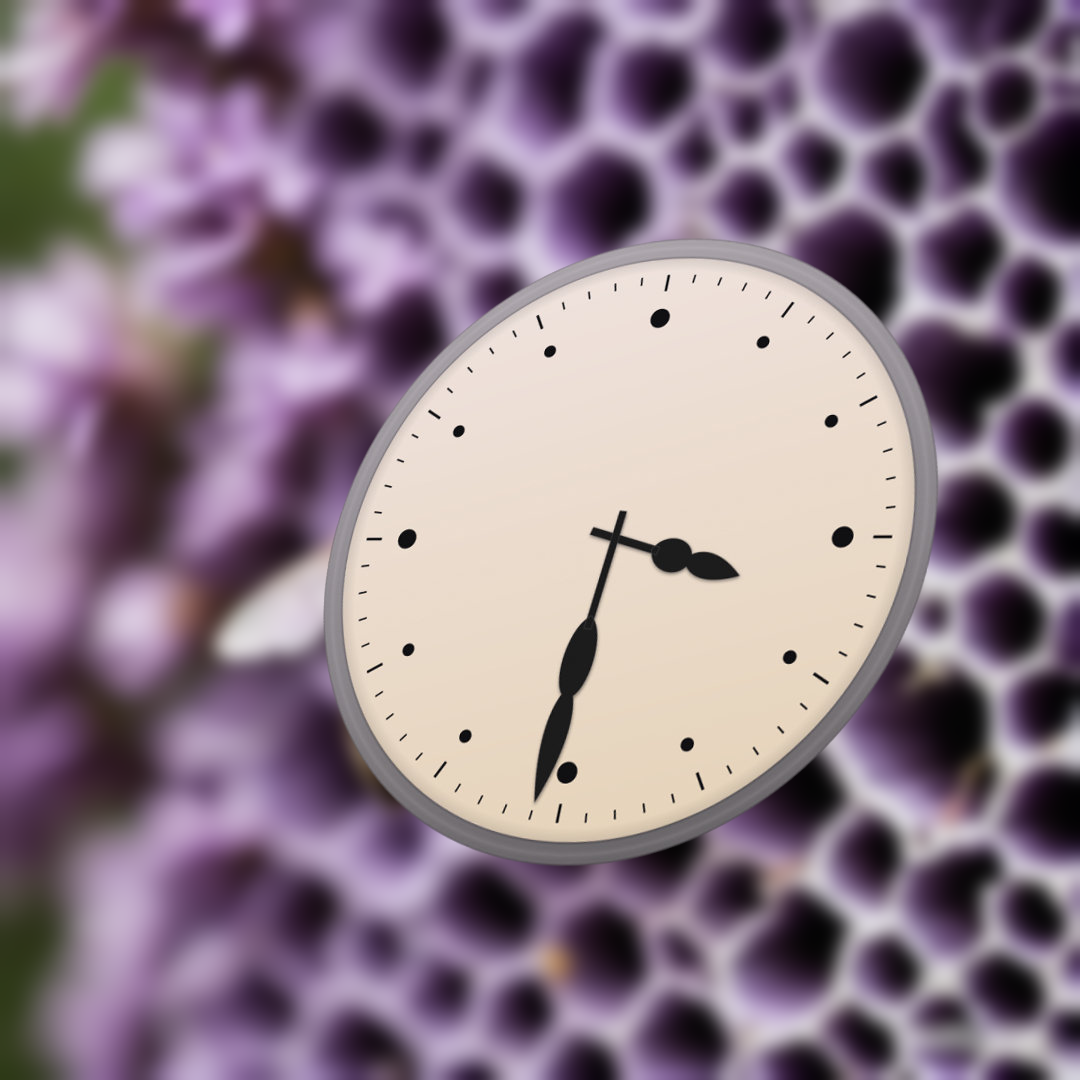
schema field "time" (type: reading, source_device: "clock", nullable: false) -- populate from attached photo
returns 3:31
